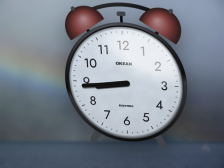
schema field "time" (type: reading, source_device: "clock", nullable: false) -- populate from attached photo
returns 8:44
